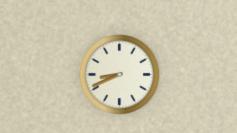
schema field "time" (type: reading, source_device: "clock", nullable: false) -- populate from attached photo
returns 8:41
